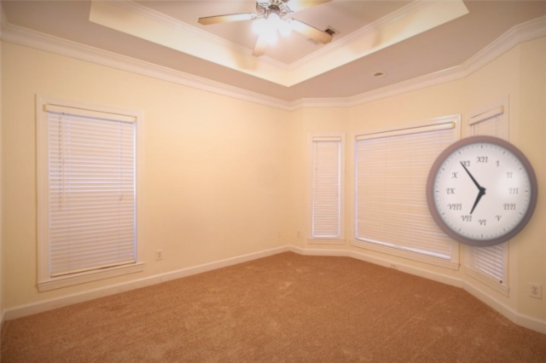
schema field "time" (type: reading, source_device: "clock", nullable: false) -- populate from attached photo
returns 6:54
